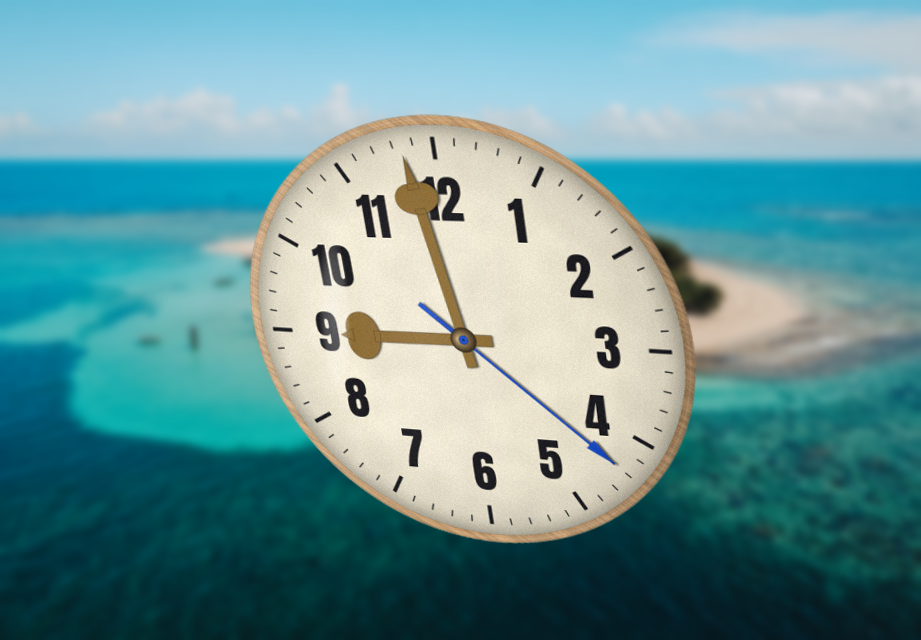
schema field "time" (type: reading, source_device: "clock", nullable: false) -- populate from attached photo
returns 8:58:22
